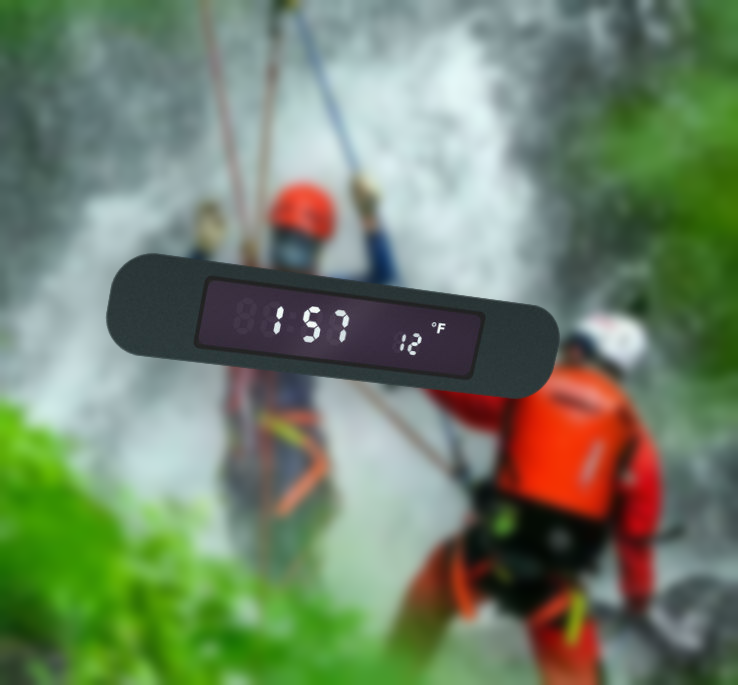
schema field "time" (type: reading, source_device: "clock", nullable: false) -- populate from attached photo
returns 1:57
